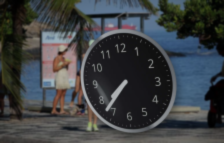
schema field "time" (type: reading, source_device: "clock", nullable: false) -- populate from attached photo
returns 7:37
